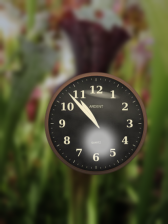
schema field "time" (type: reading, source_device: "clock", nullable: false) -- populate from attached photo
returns 10:53
